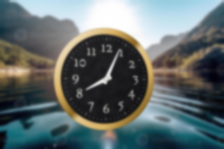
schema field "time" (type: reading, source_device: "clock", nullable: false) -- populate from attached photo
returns 8:04
